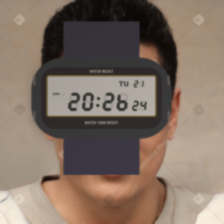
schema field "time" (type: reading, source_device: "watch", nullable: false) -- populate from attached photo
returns 20:26:24
